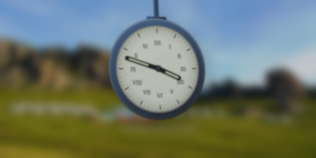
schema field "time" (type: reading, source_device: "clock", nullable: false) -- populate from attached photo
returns 3:48
